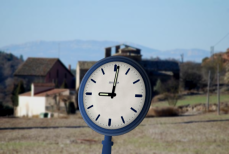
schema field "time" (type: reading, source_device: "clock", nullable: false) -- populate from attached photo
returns 9:01
